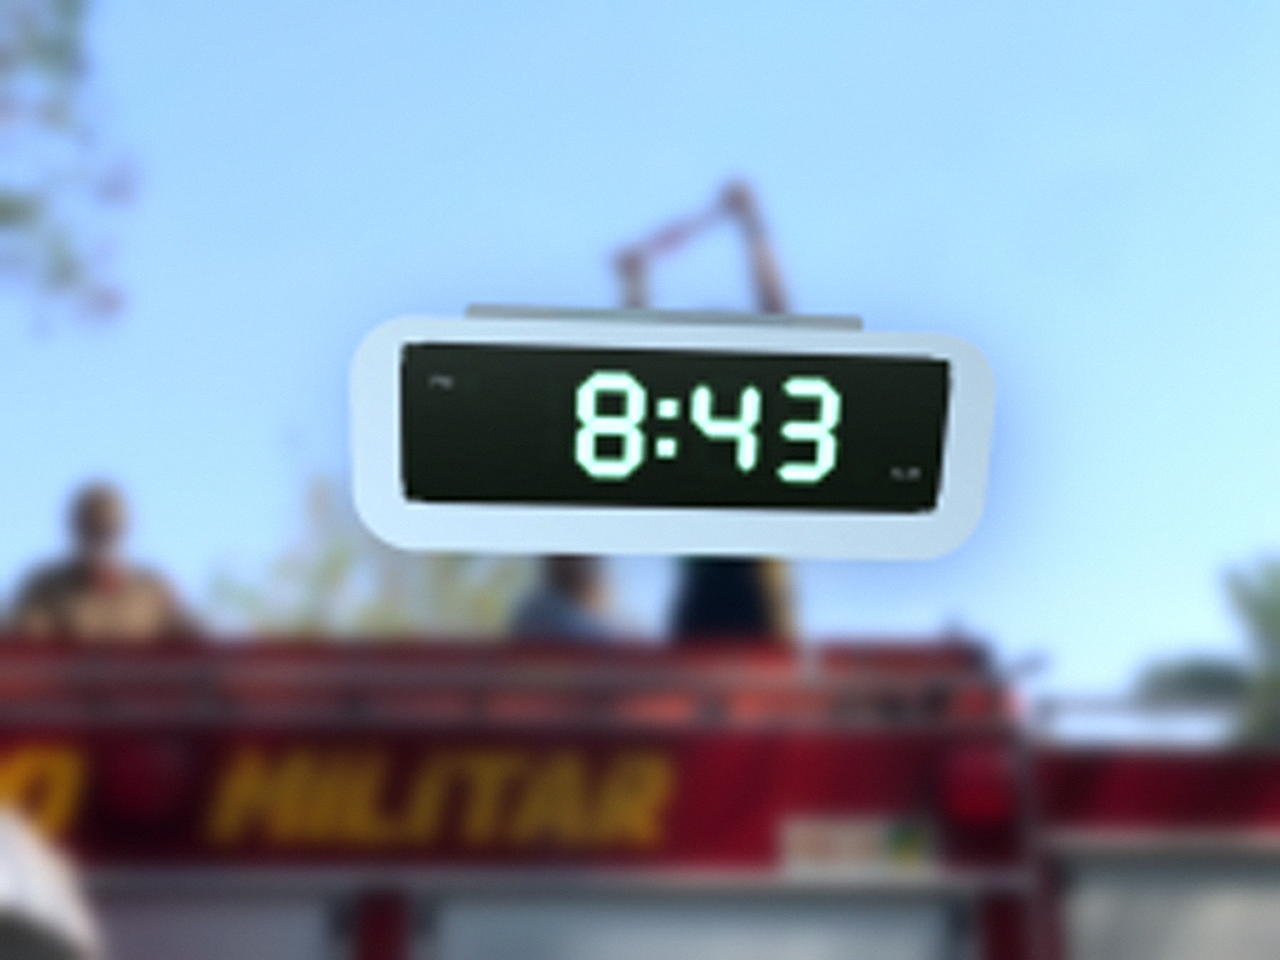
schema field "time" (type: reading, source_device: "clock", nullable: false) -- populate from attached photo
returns 8:43
